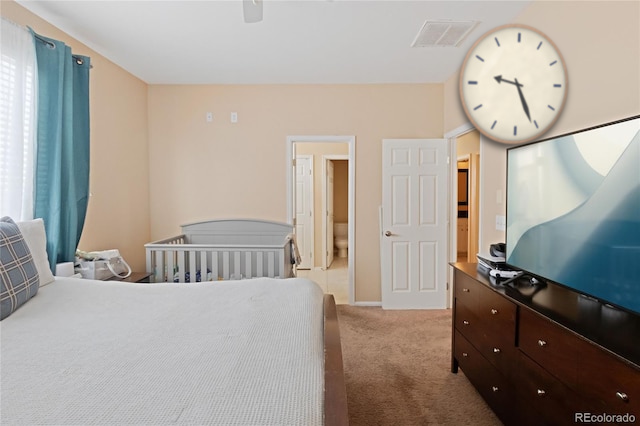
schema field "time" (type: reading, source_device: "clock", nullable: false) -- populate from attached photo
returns 9:26
